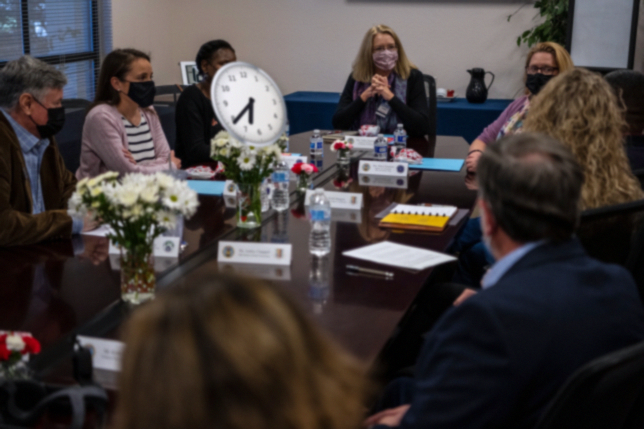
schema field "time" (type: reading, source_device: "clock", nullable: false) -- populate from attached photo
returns 6:39
